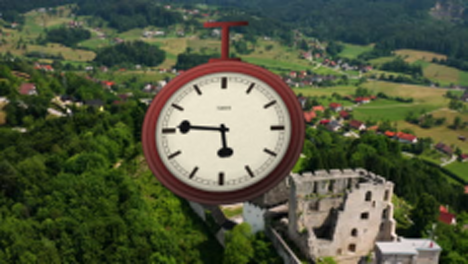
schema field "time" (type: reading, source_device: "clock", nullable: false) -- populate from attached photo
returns 5:46
